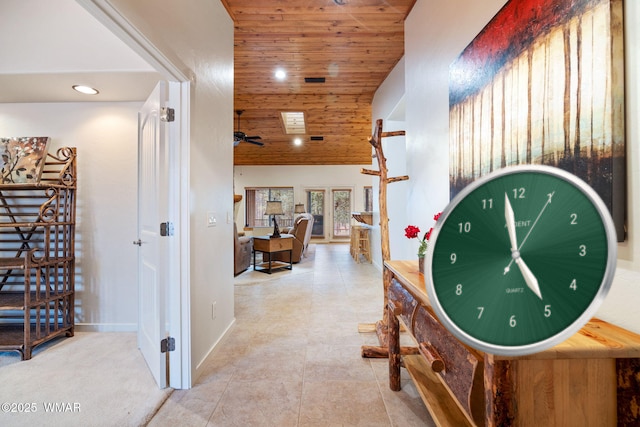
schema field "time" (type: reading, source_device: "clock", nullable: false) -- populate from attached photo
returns 4:58:05
